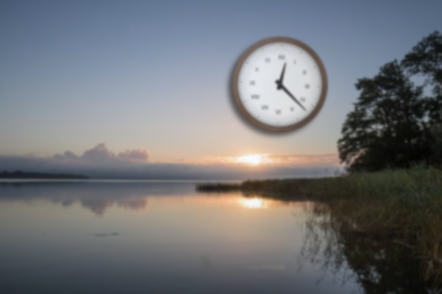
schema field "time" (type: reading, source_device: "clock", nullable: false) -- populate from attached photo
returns 12:22
